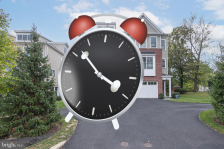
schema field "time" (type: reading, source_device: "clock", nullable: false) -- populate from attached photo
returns 3:52
